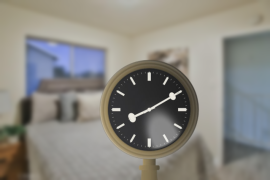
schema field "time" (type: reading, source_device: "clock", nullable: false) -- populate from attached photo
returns 8:10
